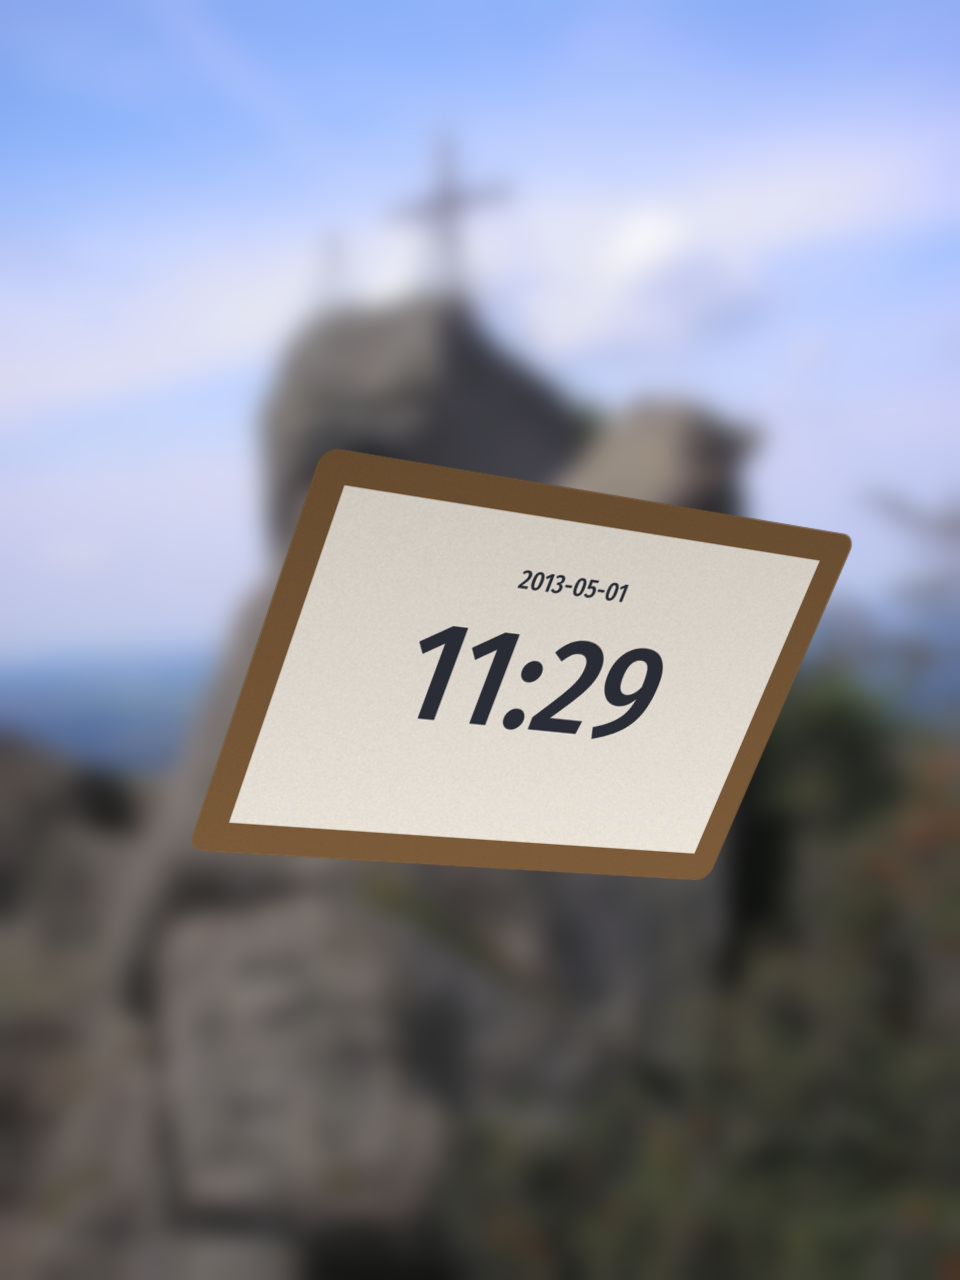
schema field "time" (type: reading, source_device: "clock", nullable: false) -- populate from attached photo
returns 11:29
